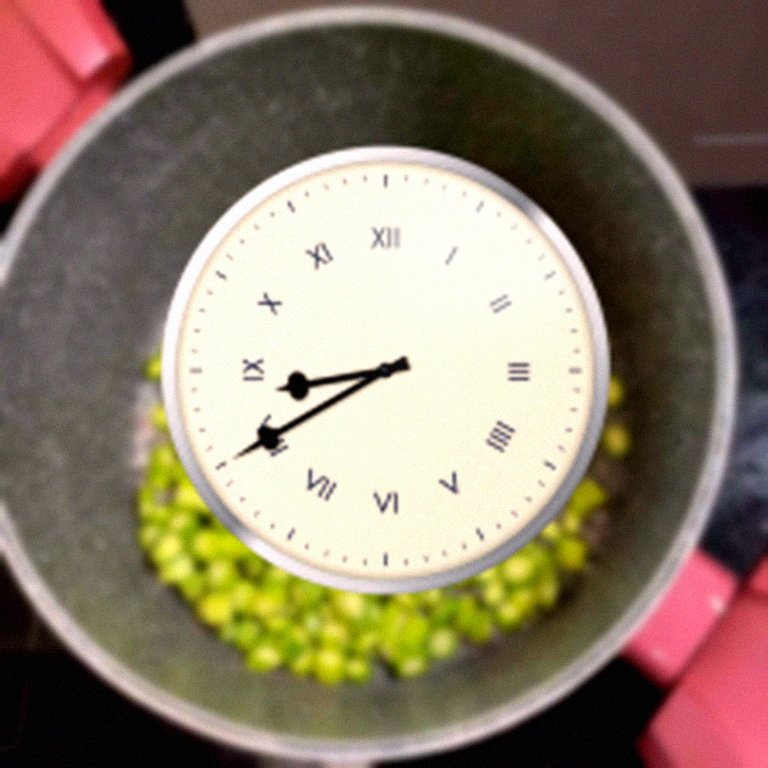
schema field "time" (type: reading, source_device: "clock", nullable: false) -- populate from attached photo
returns 8:40
